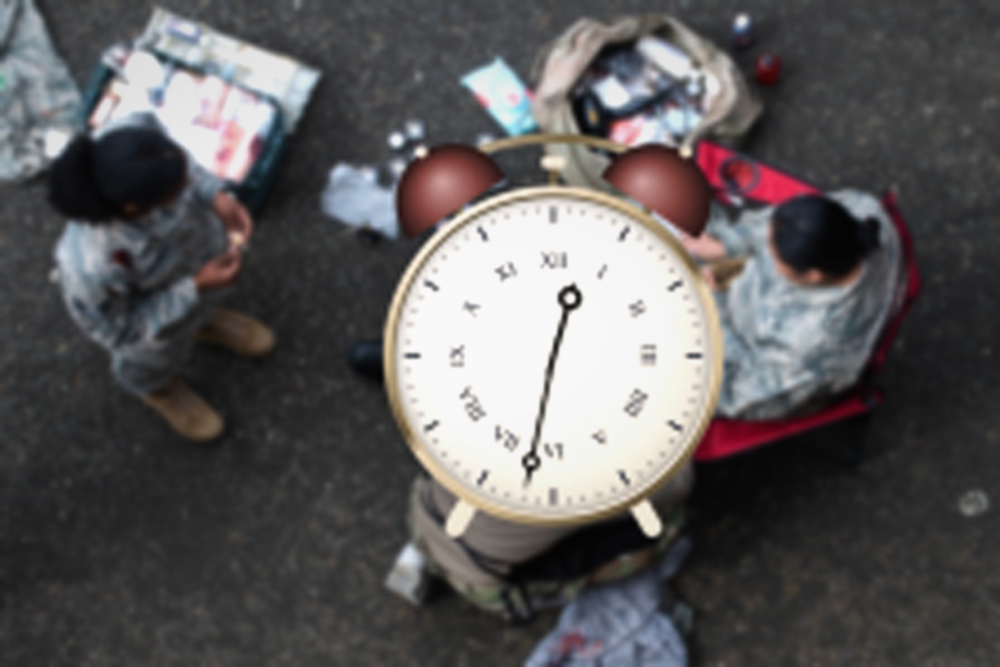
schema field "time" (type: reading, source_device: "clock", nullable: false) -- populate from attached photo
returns 12:32
